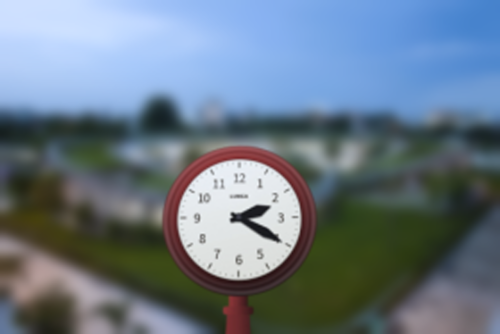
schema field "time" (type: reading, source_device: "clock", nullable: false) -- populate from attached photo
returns 2:20
